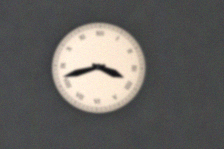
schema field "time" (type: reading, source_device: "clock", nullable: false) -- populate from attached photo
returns 3:42
